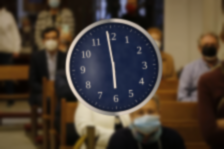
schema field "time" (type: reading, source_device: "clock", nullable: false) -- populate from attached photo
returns 5:59
